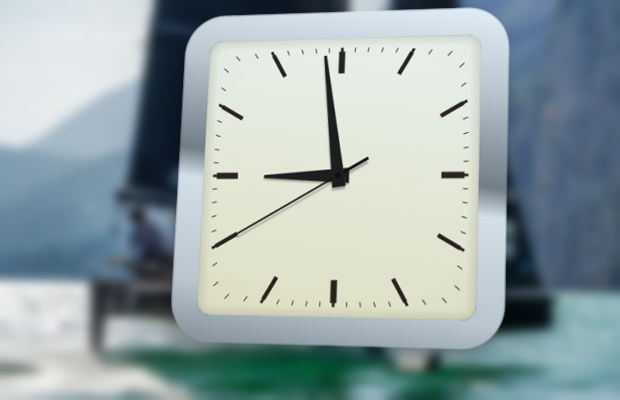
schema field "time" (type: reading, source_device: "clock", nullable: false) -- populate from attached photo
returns 8:58:40
